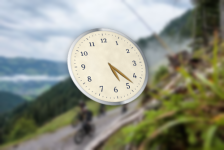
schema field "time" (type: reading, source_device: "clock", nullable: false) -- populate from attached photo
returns 5:23
